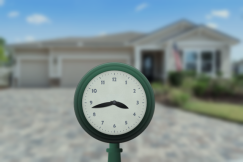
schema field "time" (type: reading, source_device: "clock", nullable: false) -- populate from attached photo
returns 3:43
